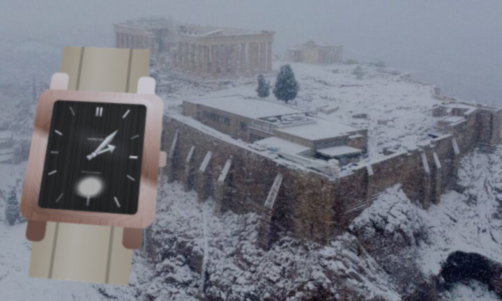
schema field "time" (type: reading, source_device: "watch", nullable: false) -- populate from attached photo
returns 2:06
